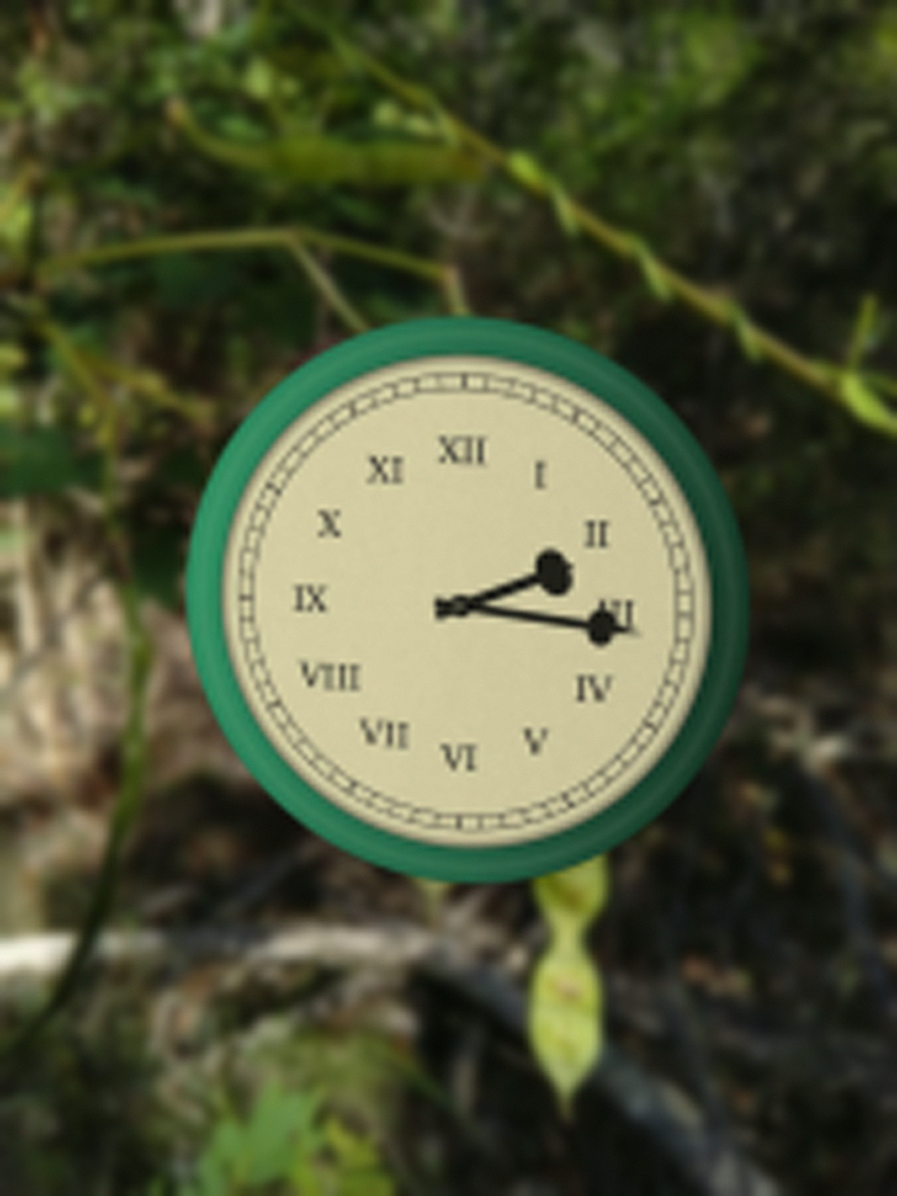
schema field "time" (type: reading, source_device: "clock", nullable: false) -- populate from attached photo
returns 2:16
